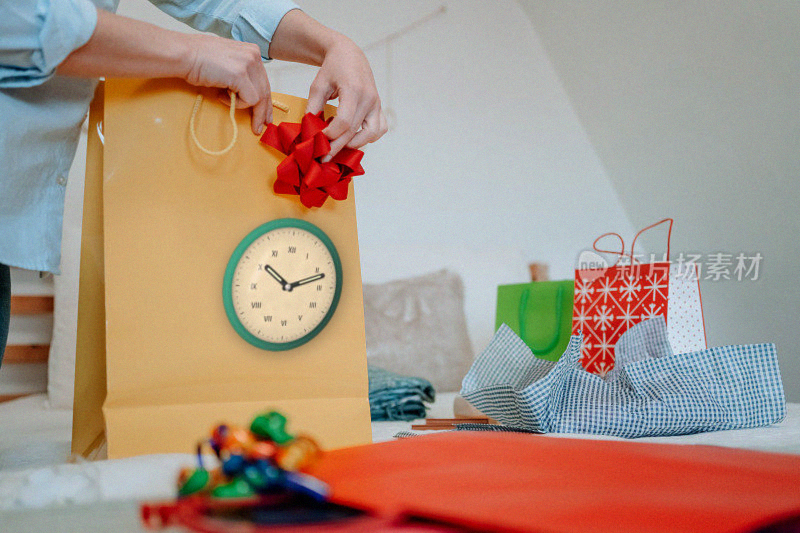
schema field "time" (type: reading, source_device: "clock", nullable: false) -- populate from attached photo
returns 10:12
